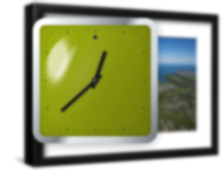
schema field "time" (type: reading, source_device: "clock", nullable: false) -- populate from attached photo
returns 12:38
